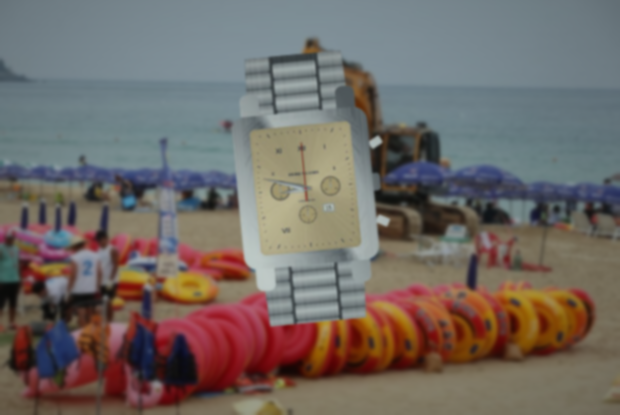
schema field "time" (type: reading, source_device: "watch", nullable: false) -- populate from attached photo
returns 8:48
